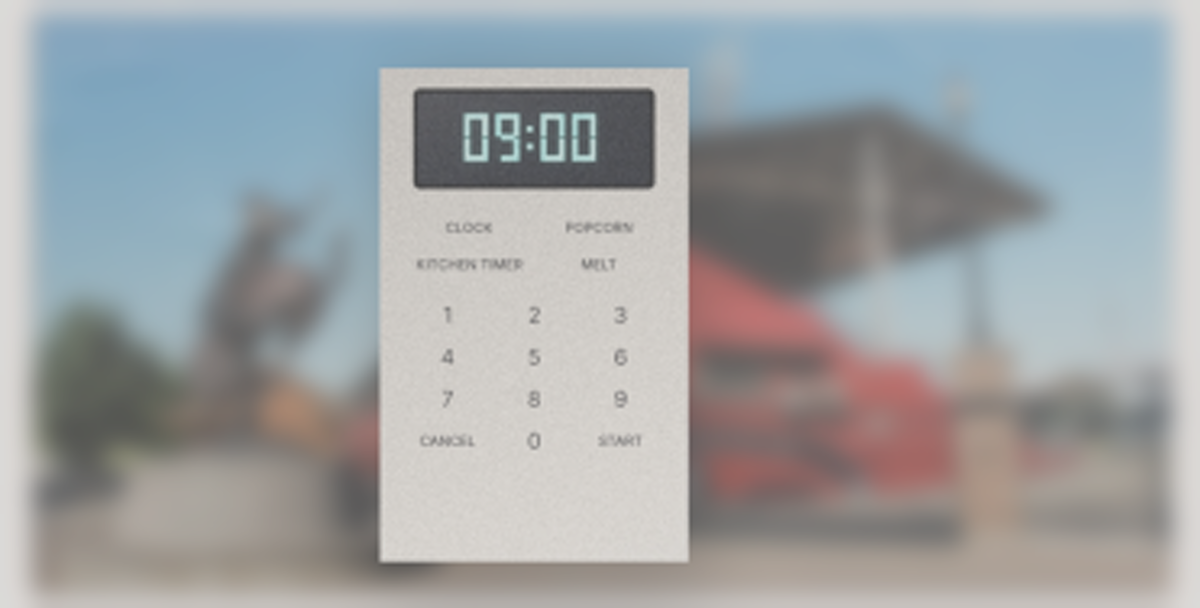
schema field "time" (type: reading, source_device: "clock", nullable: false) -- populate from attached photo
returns 9:00
